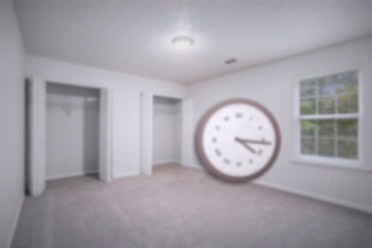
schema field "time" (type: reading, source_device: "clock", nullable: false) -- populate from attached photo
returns 4:16
